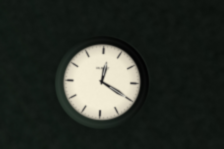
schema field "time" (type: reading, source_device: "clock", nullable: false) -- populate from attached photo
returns 12:20
